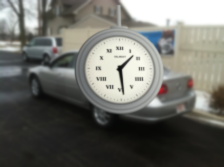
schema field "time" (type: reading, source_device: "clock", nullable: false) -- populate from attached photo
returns 1:29
